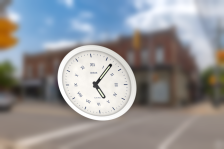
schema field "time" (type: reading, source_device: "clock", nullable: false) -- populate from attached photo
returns 5:07
